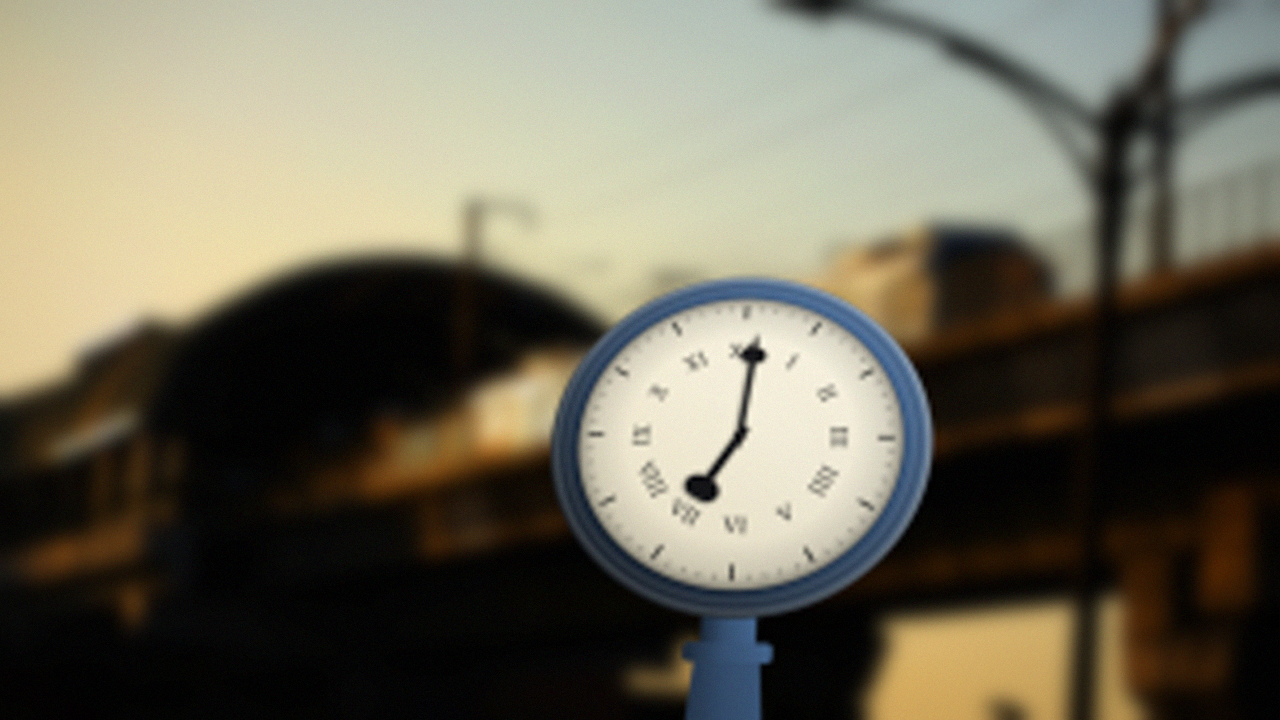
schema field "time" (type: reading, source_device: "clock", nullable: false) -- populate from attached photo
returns 7:01
